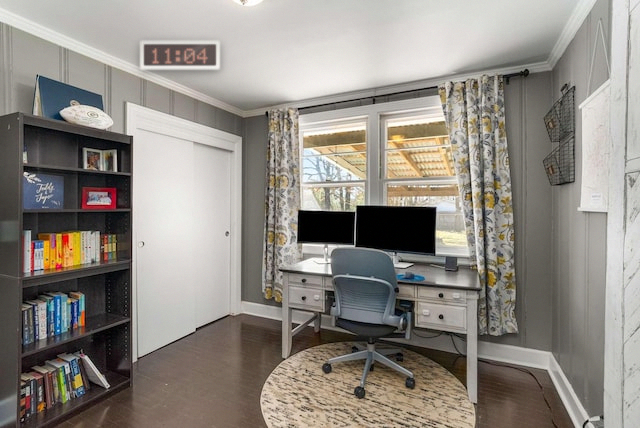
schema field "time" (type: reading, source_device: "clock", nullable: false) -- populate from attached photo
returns 11:04
